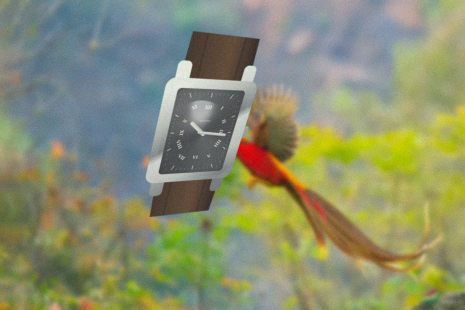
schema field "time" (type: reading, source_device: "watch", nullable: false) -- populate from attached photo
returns 10:16
